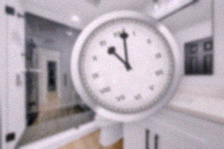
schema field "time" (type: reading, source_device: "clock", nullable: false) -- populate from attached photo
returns 11:02
